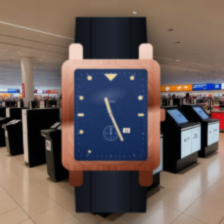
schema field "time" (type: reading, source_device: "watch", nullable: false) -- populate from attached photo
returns 11:26
